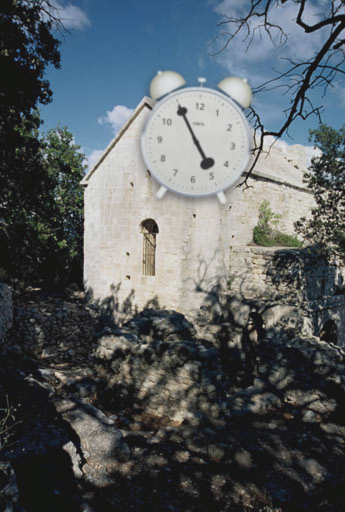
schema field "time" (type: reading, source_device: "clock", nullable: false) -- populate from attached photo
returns 4:55
